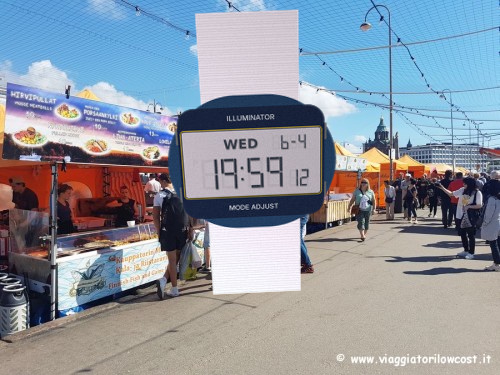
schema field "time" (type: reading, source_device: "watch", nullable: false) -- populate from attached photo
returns 19:59:12
